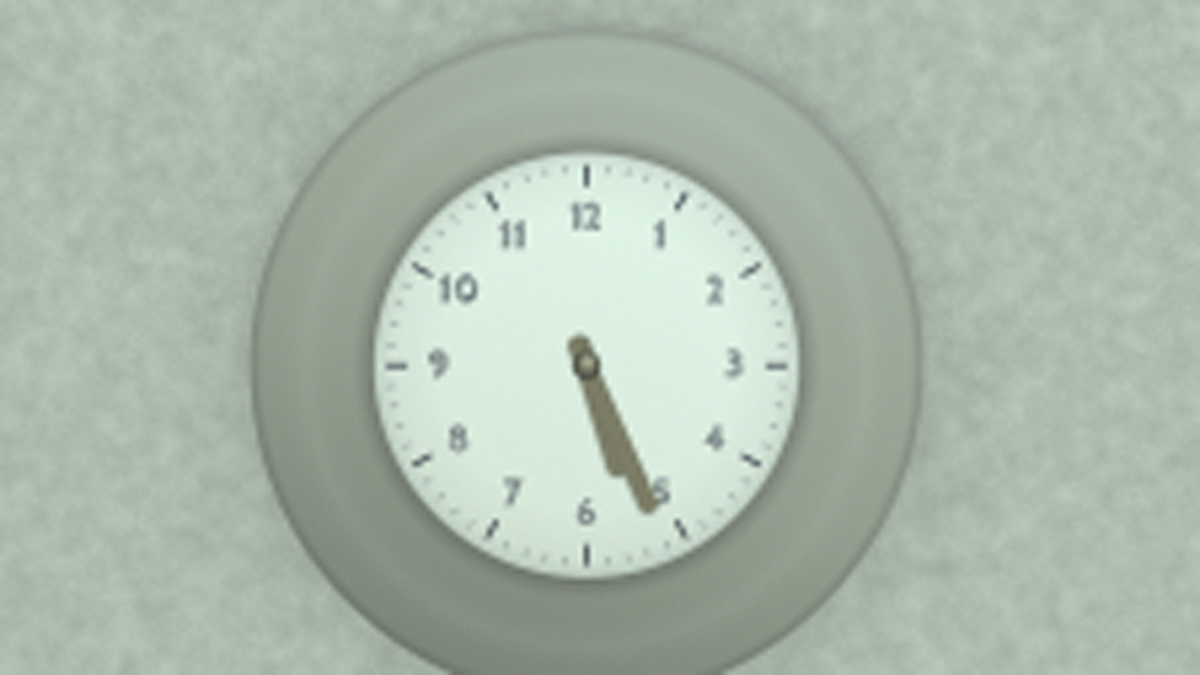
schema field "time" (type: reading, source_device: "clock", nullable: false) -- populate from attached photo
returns 5:26
